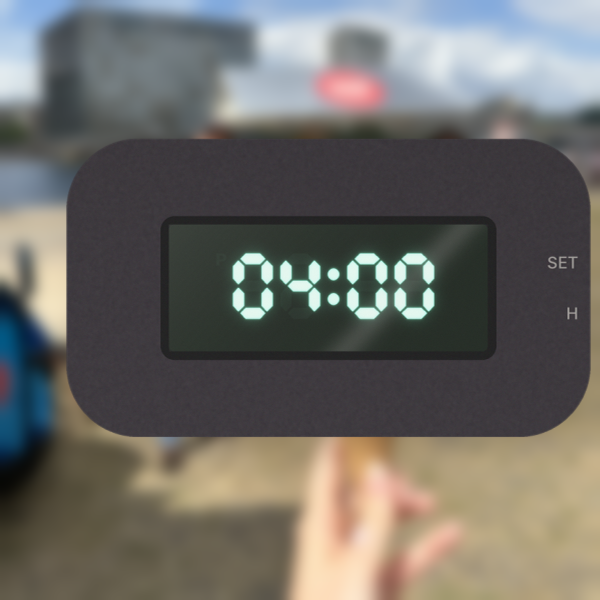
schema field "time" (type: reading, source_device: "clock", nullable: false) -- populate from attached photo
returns 4:00
